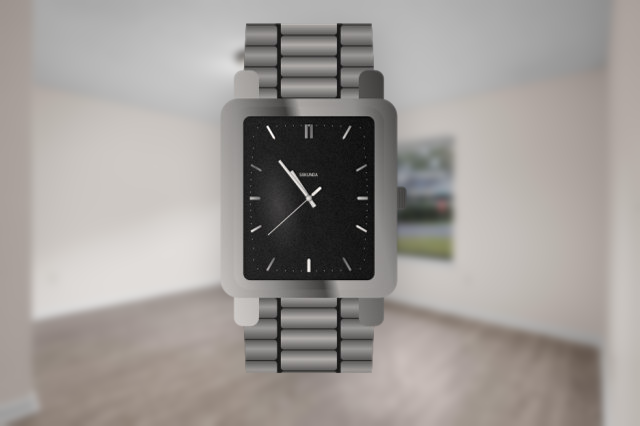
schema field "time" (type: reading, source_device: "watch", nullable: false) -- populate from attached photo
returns 10:53:38
